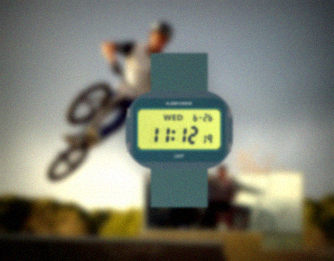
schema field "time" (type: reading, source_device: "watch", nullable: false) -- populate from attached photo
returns 11:12
